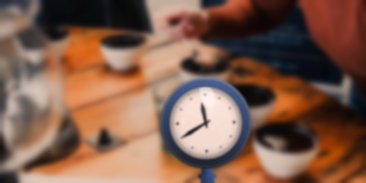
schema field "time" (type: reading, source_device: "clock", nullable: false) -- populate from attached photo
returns 11:40
